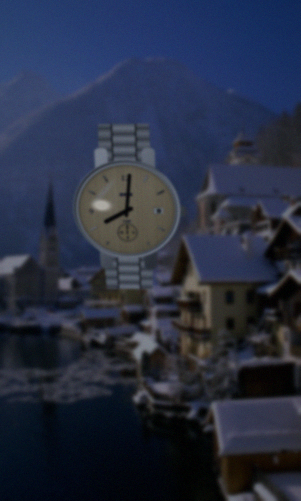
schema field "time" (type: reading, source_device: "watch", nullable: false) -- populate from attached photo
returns 8:01
